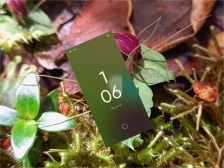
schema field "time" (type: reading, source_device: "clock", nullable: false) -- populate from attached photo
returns 1:06
